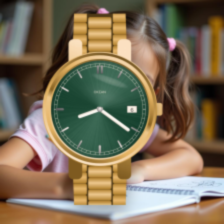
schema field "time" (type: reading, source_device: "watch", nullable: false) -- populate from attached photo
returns 8:21
